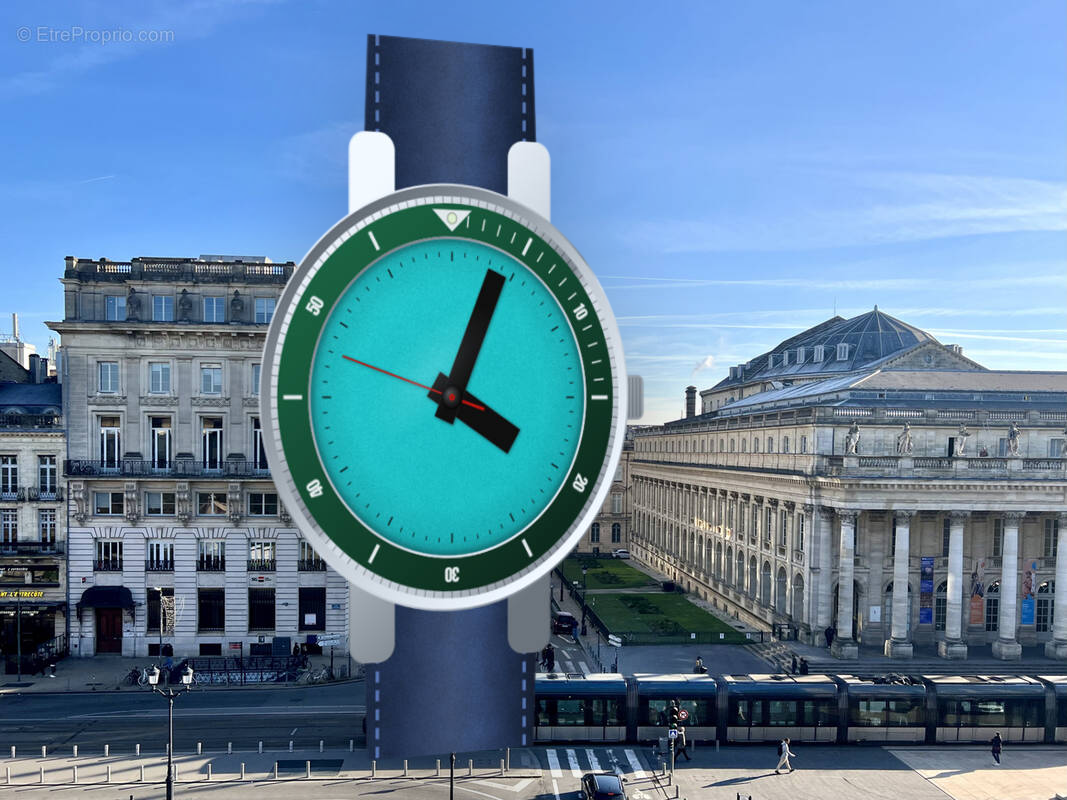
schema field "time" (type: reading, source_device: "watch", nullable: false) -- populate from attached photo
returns 4:03:48
